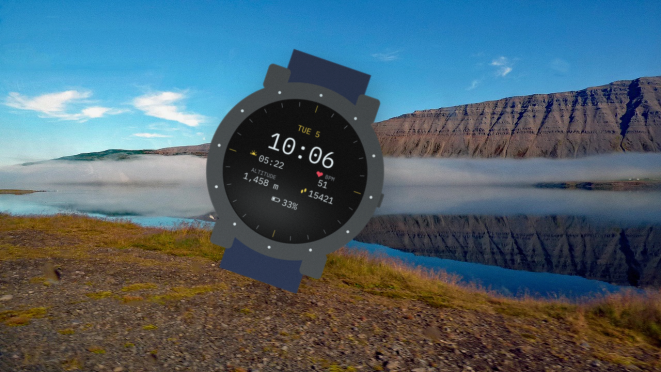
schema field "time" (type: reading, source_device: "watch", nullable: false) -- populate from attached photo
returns 10:06
